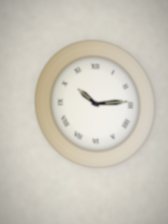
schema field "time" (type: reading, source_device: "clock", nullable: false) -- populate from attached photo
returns 10:14
